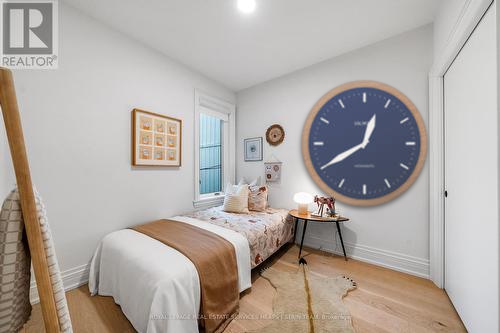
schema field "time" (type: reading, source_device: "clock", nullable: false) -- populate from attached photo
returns 12:40
